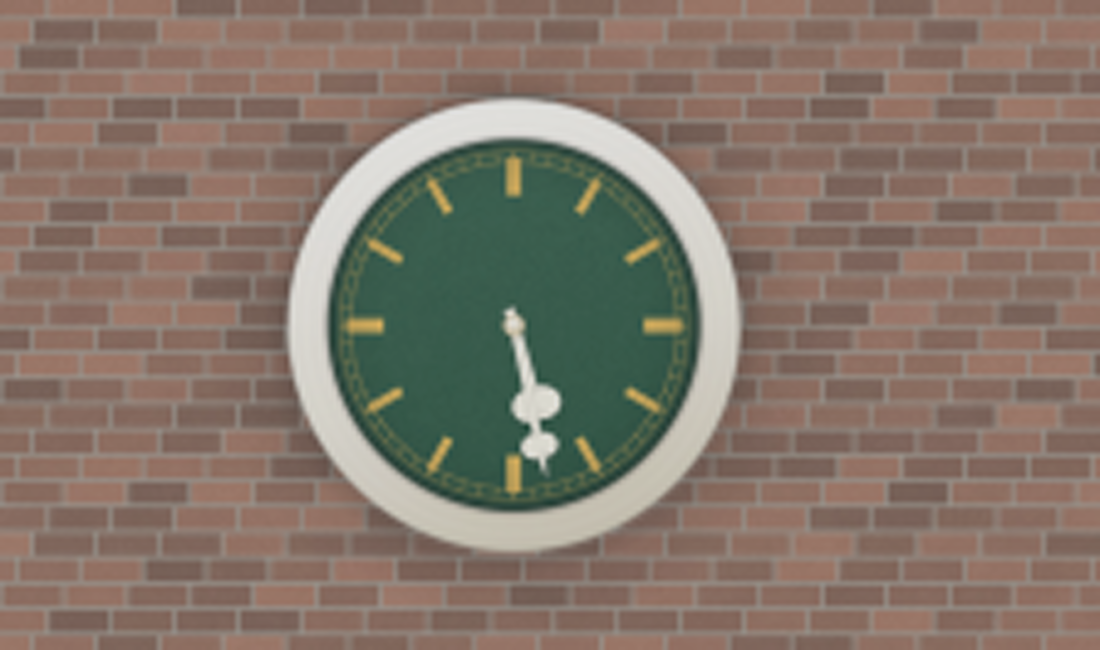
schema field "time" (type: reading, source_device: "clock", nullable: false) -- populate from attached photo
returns 5:28
